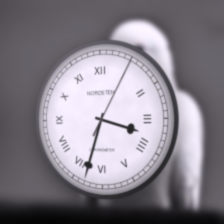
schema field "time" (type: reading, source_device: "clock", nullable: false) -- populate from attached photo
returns 3:33:05
